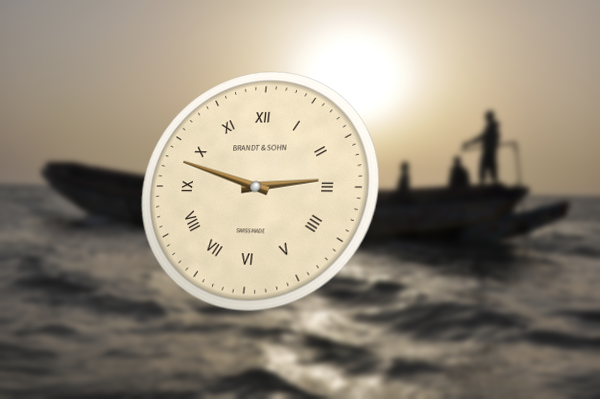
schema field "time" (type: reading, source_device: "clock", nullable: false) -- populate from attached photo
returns 2:48
